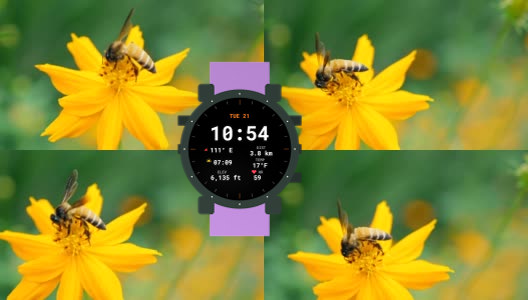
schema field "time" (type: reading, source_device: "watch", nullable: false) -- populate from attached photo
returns 10:54
